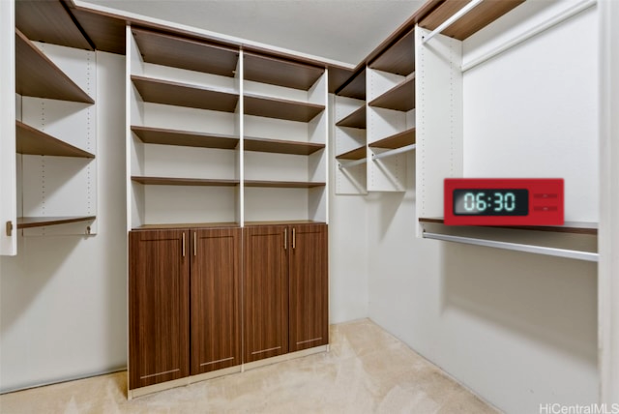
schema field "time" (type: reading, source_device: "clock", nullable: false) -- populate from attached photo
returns 6:30
